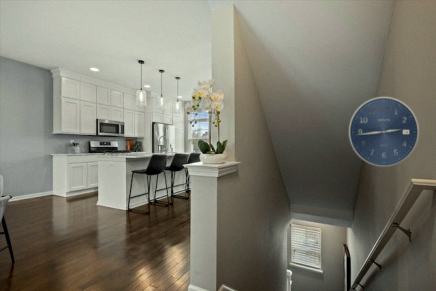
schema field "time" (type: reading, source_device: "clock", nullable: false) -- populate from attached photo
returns 2:44
